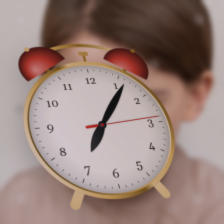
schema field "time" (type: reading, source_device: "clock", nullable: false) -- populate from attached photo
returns 7:06:14
